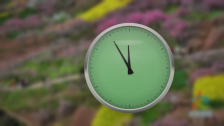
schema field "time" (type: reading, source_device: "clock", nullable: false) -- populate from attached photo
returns 11:55
